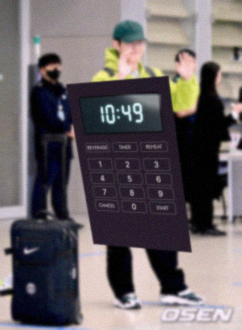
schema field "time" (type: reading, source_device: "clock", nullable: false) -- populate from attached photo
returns 10:49
